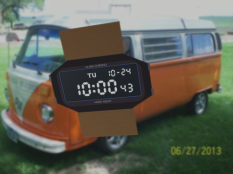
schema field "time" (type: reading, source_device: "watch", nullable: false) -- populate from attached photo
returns 10:00:43
